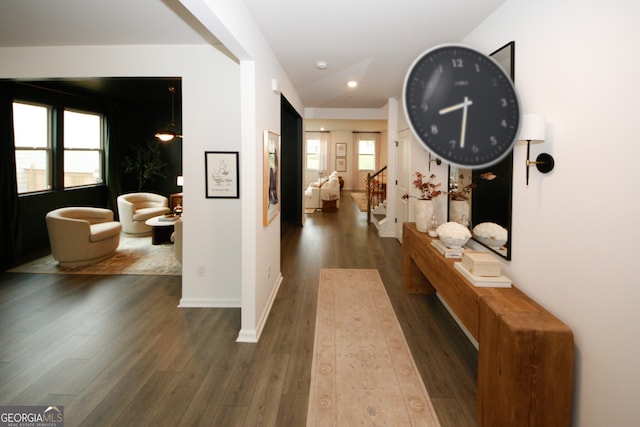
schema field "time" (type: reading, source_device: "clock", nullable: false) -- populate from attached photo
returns 8:33
